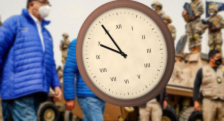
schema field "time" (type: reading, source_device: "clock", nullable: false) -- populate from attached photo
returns 9:55
